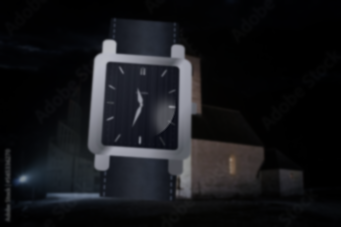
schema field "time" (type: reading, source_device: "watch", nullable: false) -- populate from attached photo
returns 11:33
